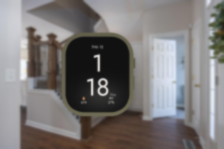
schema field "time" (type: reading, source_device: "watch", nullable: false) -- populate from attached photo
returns 1:18
